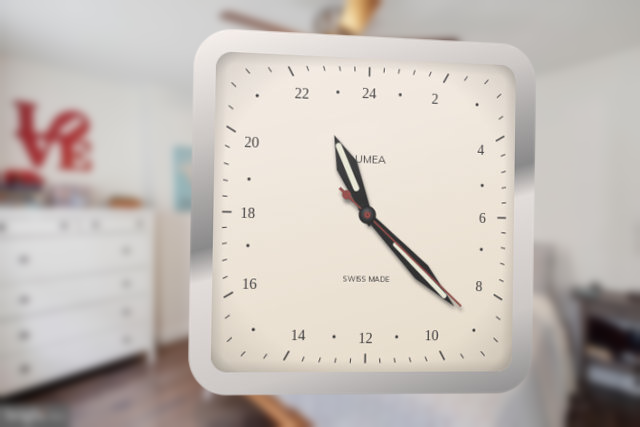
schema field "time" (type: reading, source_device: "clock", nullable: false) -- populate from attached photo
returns 22:22:22
